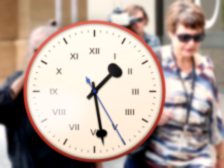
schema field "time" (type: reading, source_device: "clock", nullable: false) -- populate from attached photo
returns 1:28:25
